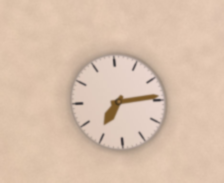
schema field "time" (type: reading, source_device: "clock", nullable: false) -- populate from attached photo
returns 7:14
